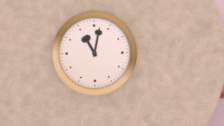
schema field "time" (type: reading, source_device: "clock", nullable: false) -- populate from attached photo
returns 11:02
